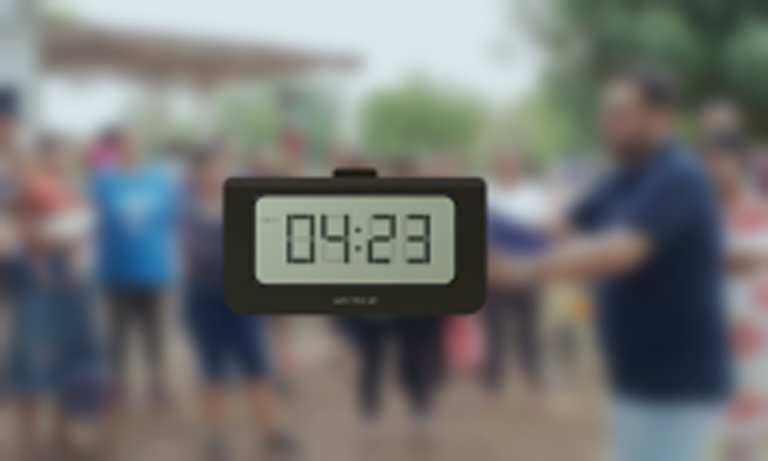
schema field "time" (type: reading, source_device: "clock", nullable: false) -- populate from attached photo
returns 4:23
